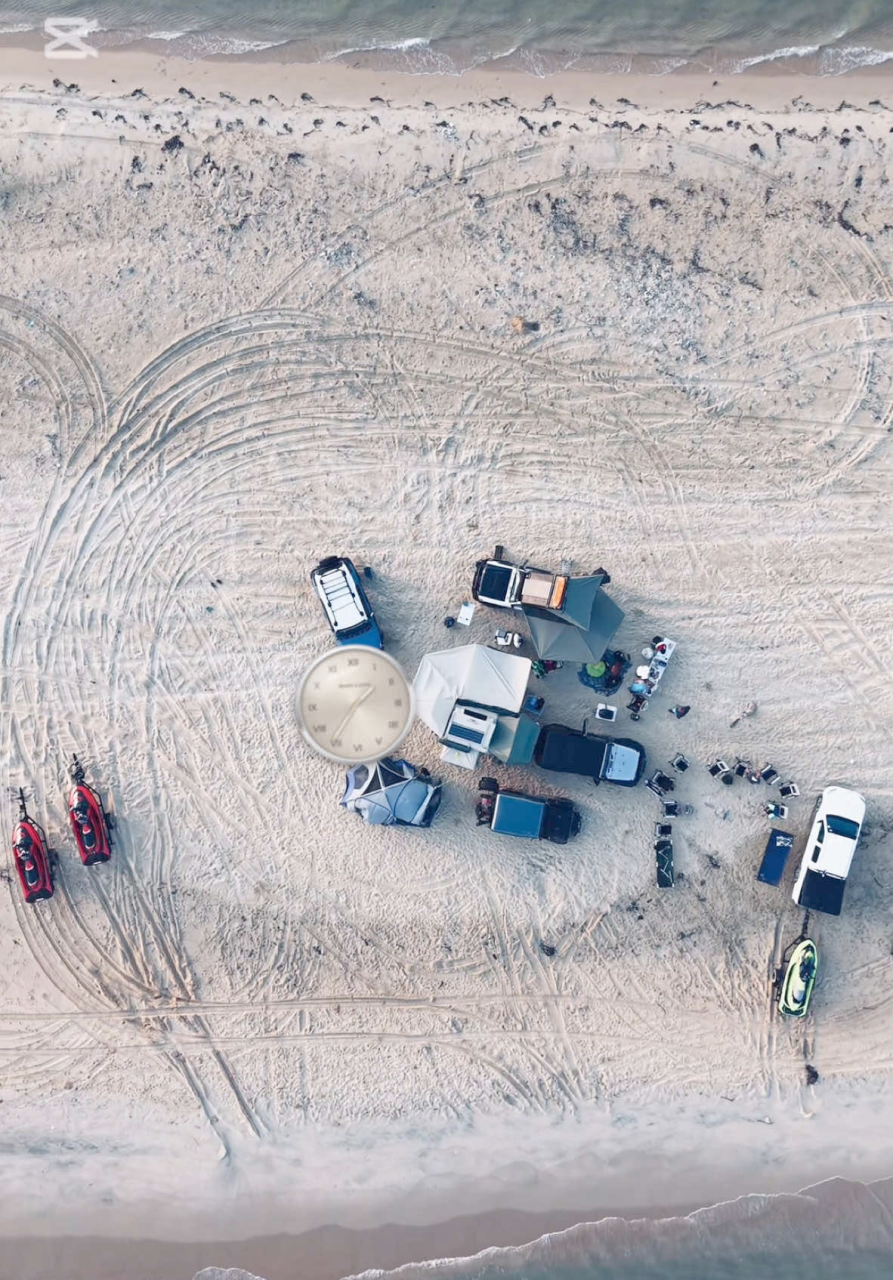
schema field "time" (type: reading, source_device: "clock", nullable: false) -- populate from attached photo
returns 1:36
